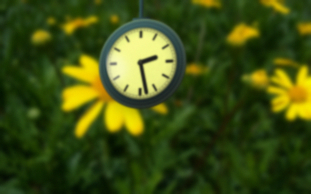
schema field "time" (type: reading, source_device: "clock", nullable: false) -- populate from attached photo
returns 2:28
